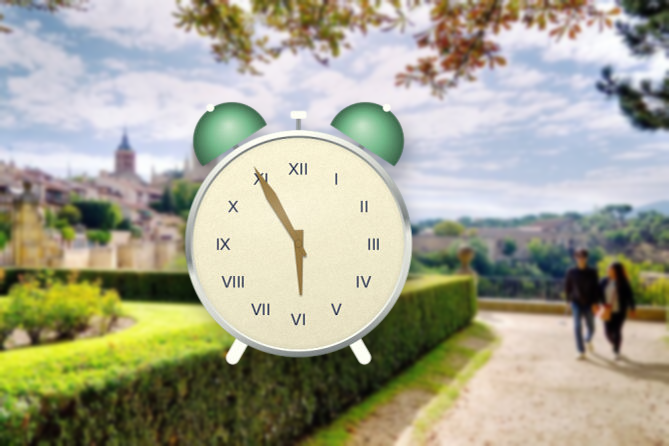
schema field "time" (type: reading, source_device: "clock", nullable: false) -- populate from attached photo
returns 5:55
